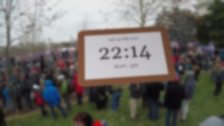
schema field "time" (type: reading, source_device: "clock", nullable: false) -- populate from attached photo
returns 22:14
